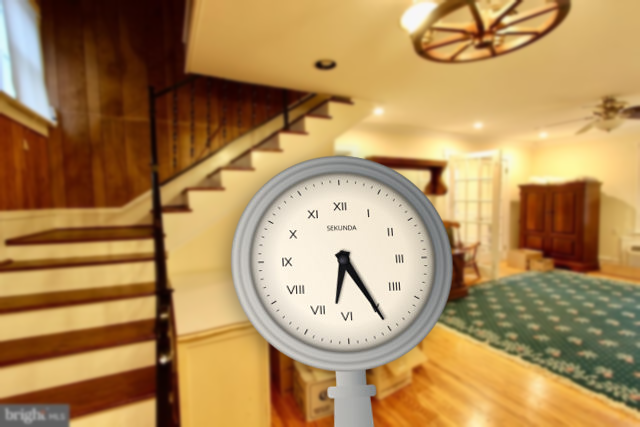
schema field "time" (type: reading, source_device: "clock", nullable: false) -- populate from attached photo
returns 6:25
